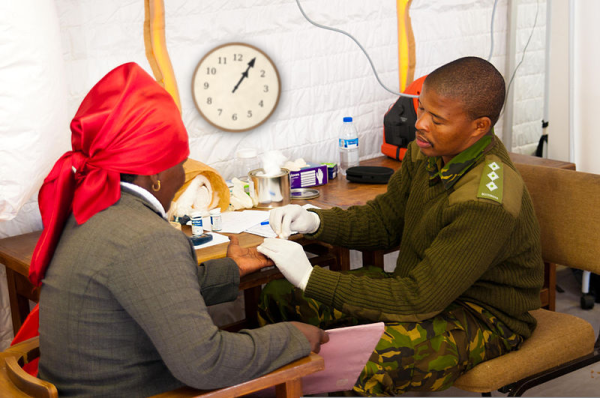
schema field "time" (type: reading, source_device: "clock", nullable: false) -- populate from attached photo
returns 1:05
